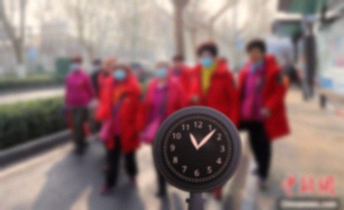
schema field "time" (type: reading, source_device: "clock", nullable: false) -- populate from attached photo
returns 11:07
